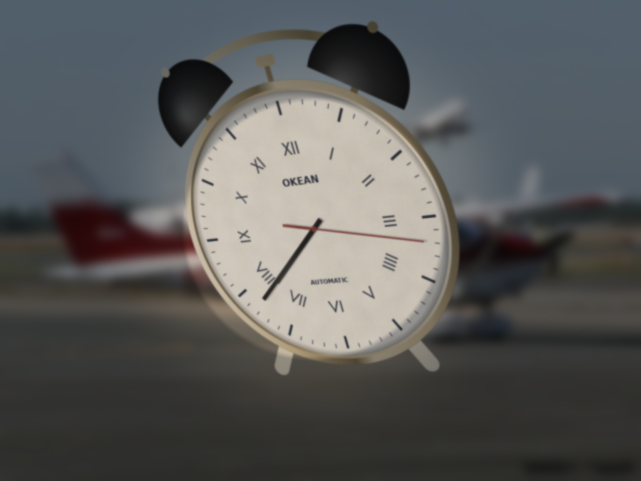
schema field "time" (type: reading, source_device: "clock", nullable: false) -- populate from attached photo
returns 7:38:17
